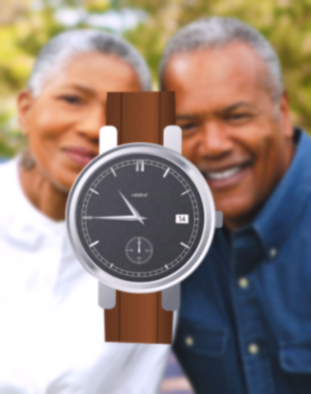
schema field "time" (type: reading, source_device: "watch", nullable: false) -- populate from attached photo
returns 10:45
